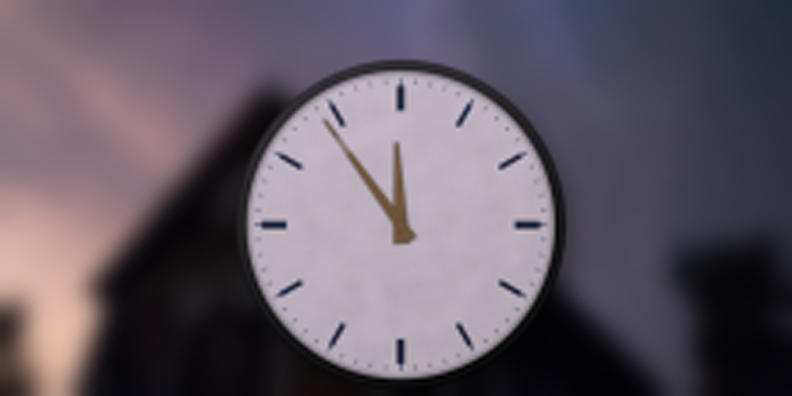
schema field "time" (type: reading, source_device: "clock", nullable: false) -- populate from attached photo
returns 11:54
